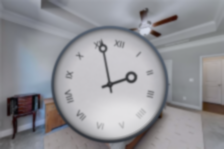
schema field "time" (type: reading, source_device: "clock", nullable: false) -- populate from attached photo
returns 1:56
